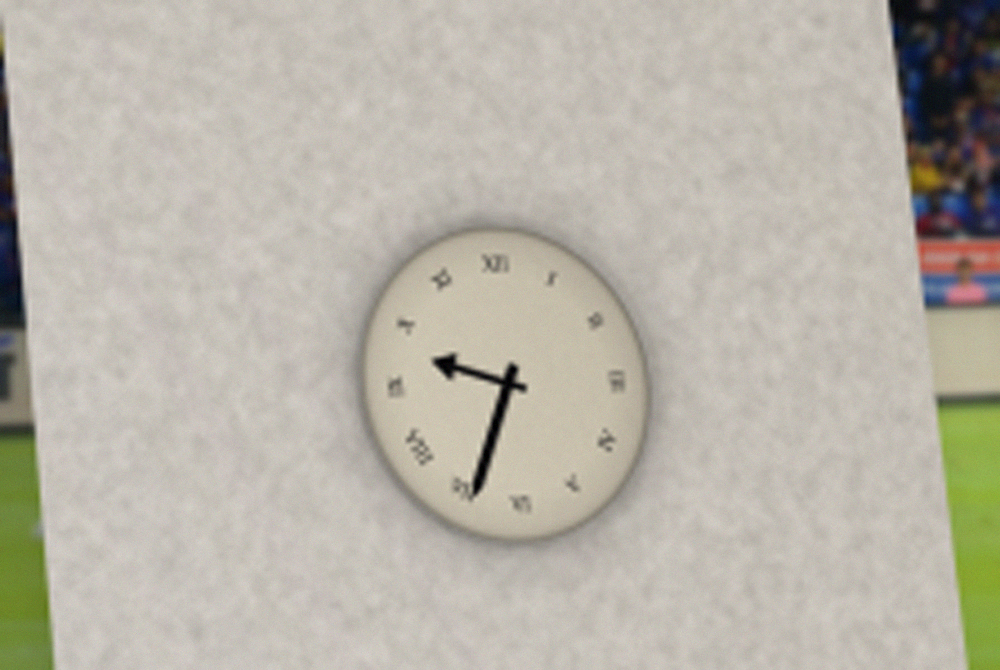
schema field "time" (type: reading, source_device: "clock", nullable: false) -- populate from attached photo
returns 9:34
